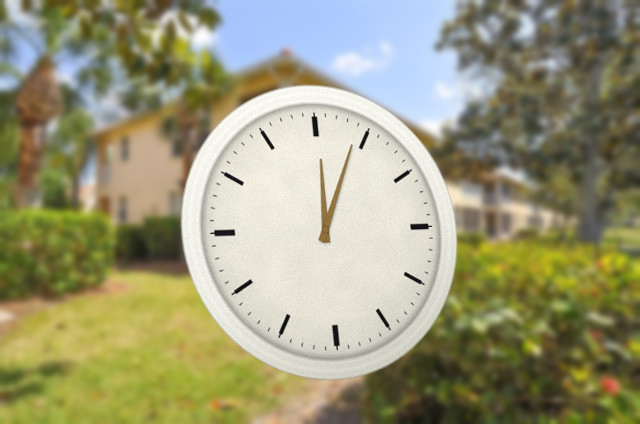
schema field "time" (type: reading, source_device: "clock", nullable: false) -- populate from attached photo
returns 12:04
